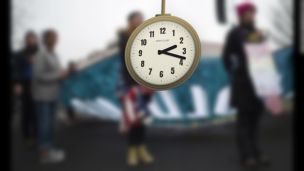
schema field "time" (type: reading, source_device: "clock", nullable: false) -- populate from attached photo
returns 2:18
